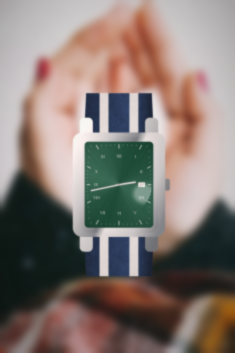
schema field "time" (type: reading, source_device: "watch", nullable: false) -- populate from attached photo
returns 2:43
